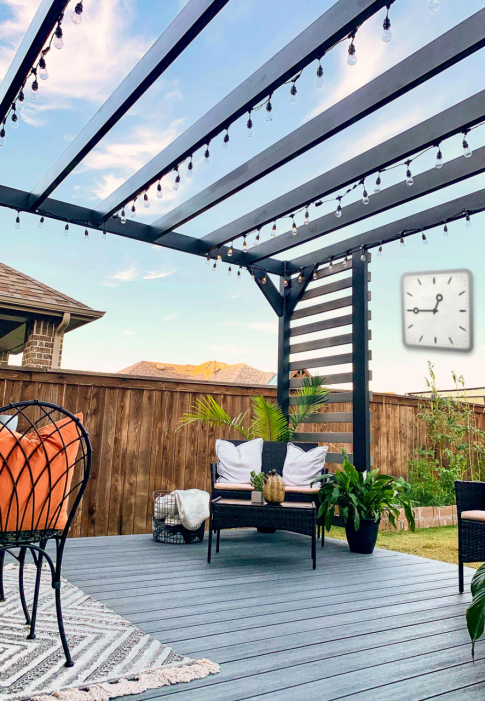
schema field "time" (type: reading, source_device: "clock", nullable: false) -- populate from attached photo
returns 12:45
